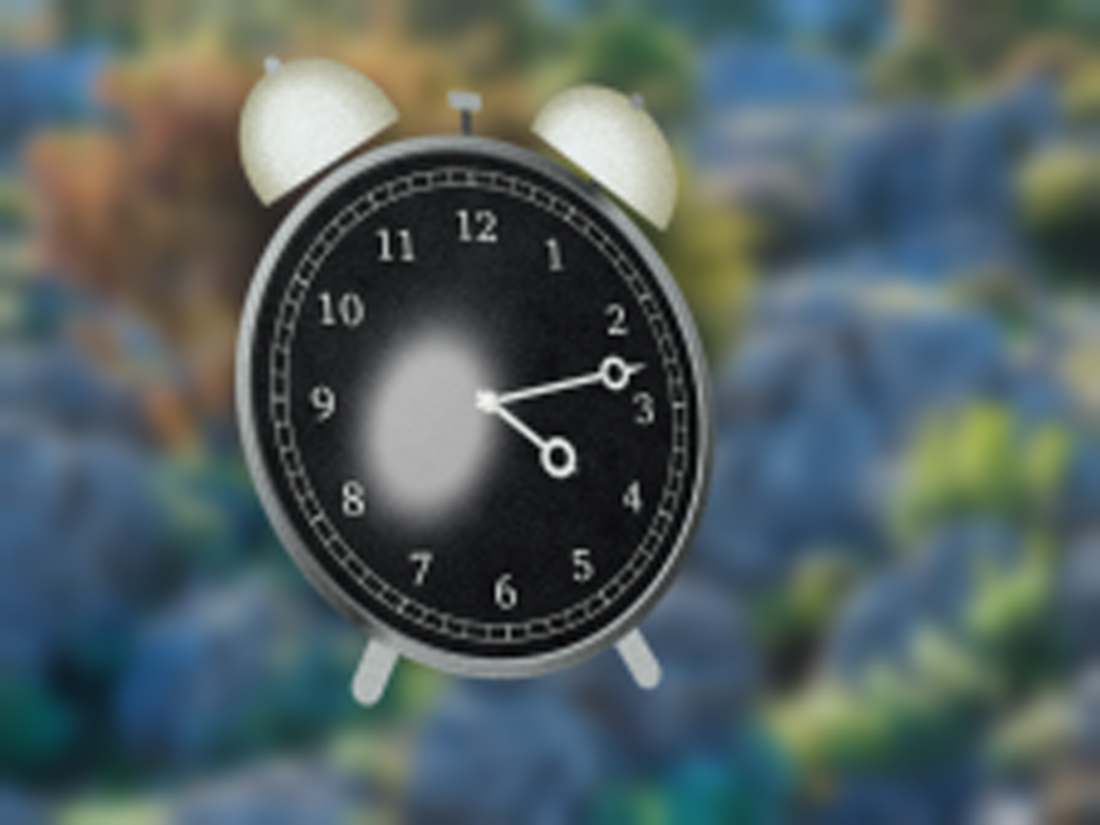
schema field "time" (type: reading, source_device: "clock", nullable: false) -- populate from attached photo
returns 4:13
